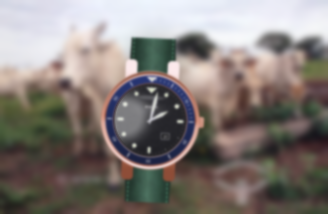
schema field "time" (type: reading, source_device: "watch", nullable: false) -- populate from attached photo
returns 2:02
